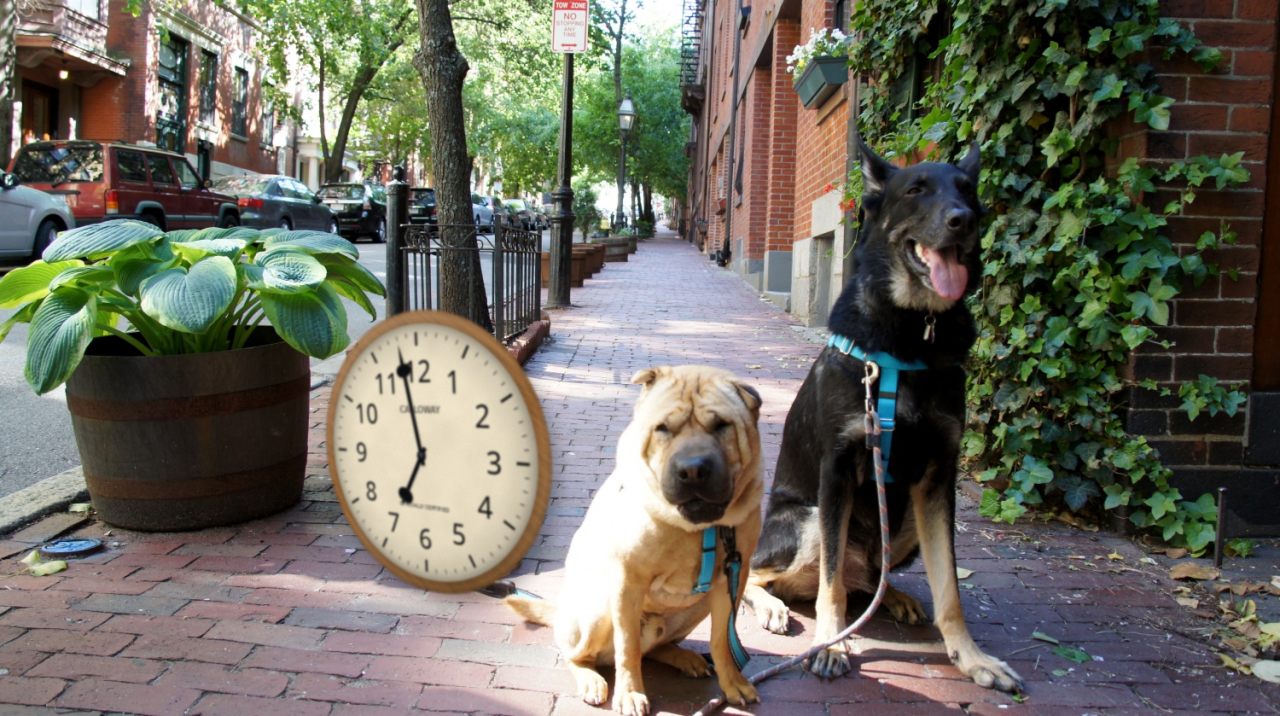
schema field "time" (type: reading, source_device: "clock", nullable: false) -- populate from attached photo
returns 6:58
